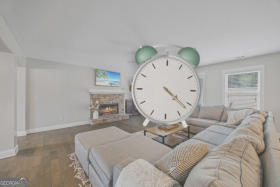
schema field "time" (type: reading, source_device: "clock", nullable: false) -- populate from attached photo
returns 4:22
